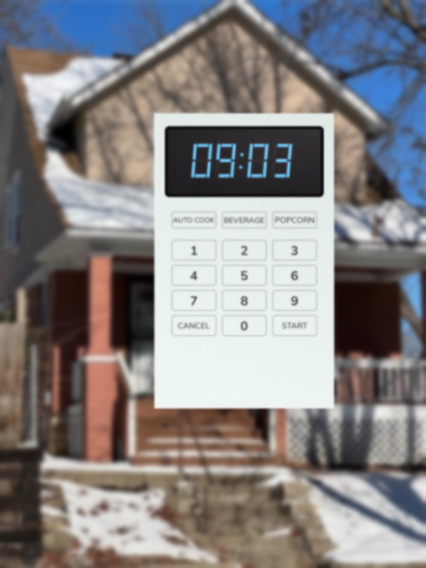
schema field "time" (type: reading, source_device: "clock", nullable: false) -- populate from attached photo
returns 9:03
